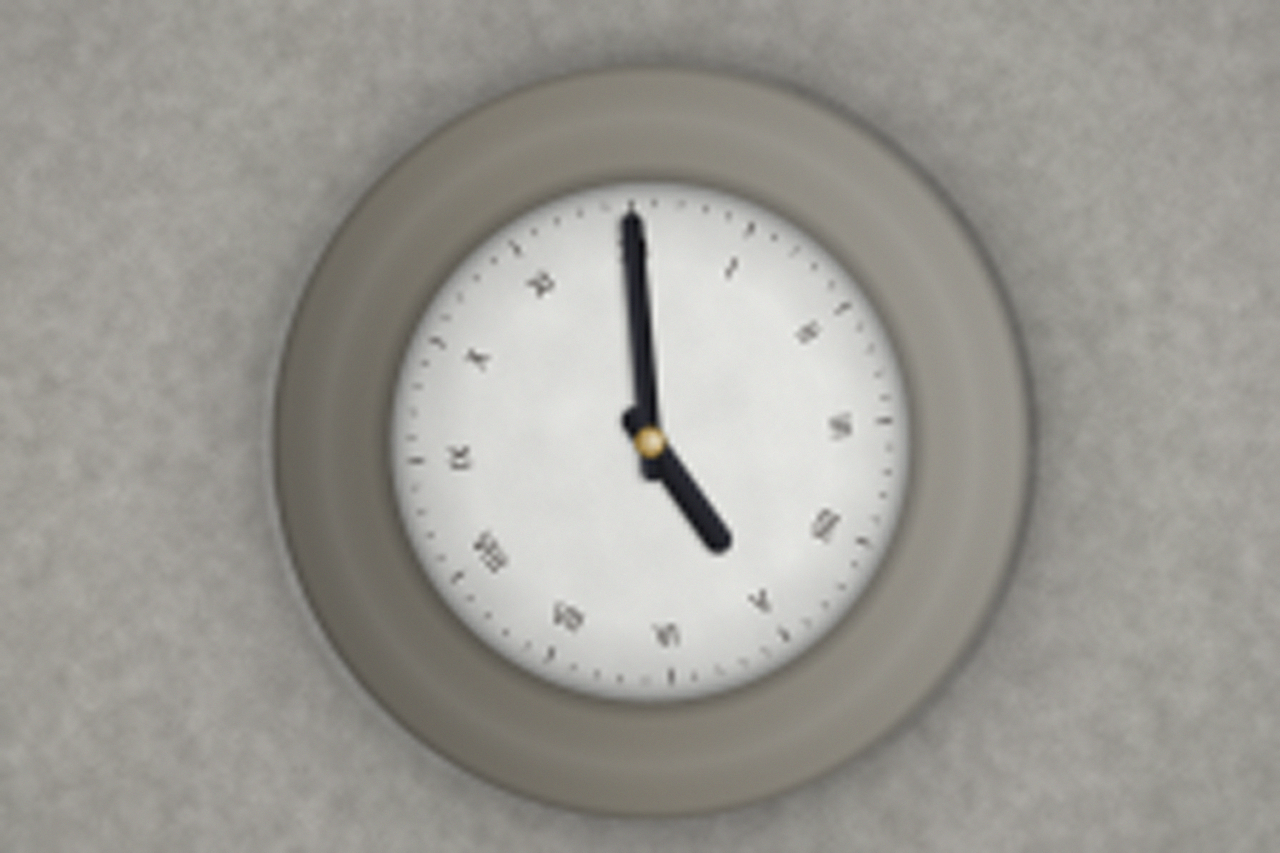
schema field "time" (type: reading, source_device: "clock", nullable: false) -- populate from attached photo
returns 5:00
